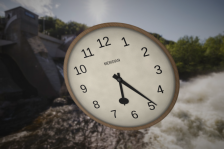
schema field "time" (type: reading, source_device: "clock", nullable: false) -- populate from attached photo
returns 6:24
